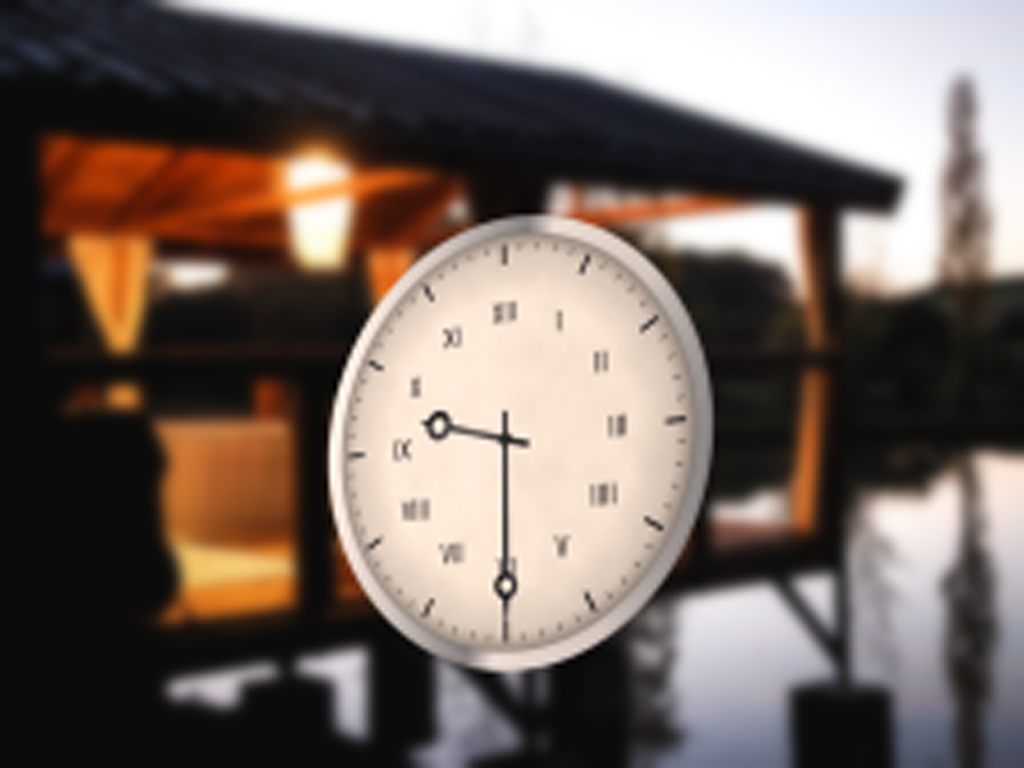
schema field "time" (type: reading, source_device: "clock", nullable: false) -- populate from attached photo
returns 9:30
